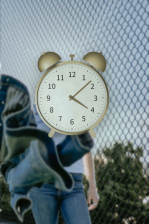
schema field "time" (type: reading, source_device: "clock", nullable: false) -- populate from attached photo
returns 4:08
